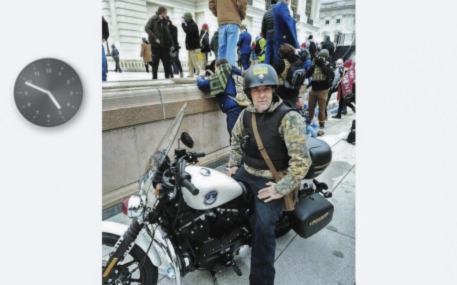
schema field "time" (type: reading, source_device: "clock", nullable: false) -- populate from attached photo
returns 4:49
